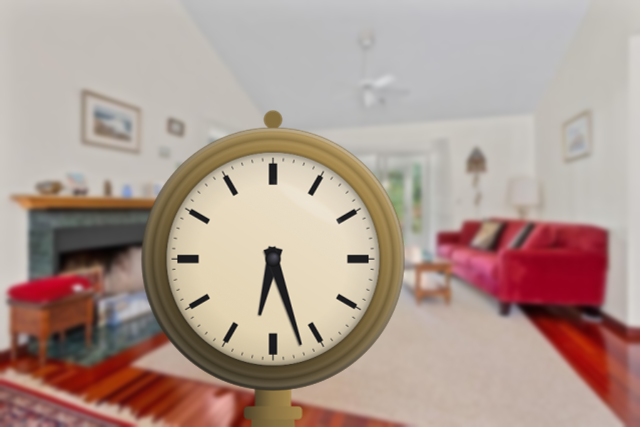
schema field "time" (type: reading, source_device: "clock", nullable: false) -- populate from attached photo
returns 6:27
